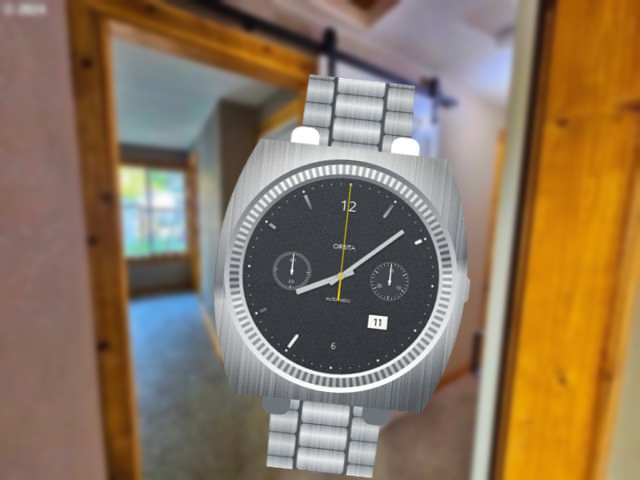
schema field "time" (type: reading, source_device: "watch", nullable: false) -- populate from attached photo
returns 8:08
